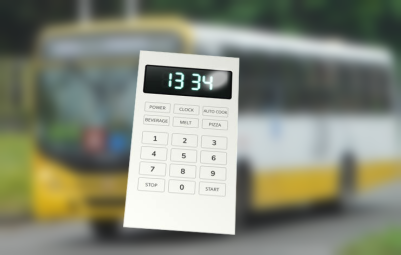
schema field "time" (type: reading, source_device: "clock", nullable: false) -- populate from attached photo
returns 13:34
